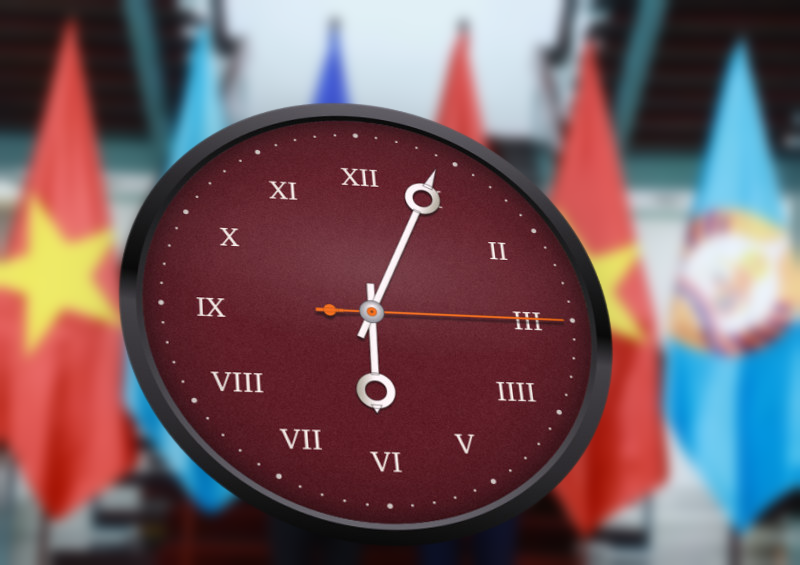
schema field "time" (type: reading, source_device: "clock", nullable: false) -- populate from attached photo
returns 6:04:15
